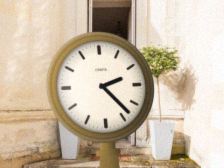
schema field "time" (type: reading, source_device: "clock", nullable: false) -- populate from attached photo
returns 2:23
